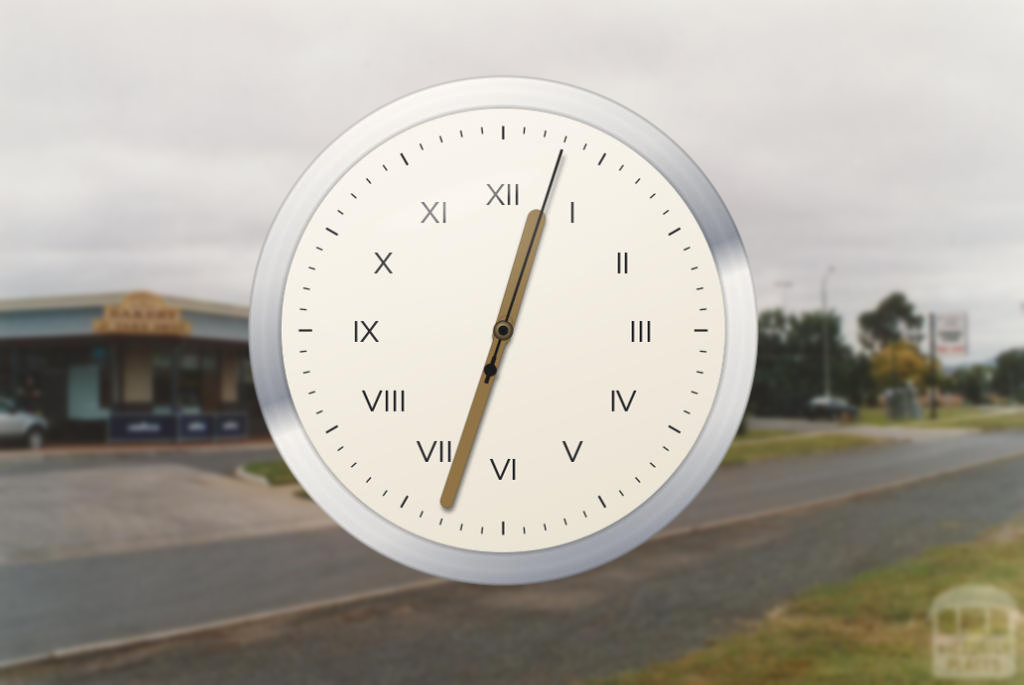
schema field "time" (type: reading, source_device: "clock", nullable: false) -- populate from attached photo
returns 12:33:03
